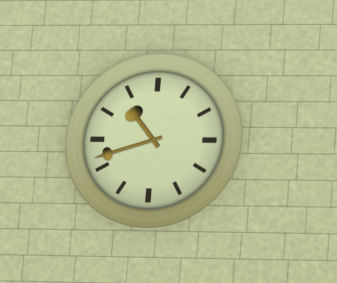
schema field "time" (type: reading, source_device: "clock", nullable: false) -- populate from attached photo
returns 10:42
